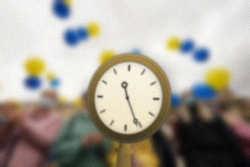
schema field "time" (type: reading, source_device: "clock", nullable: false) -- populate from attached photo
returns 11:26
